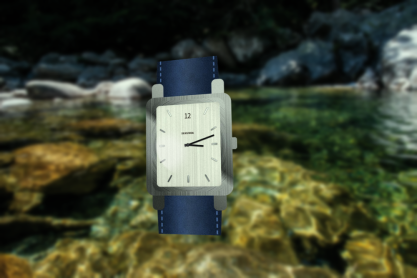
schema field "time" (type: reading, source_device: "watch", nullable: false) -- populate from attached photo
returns 3:12
